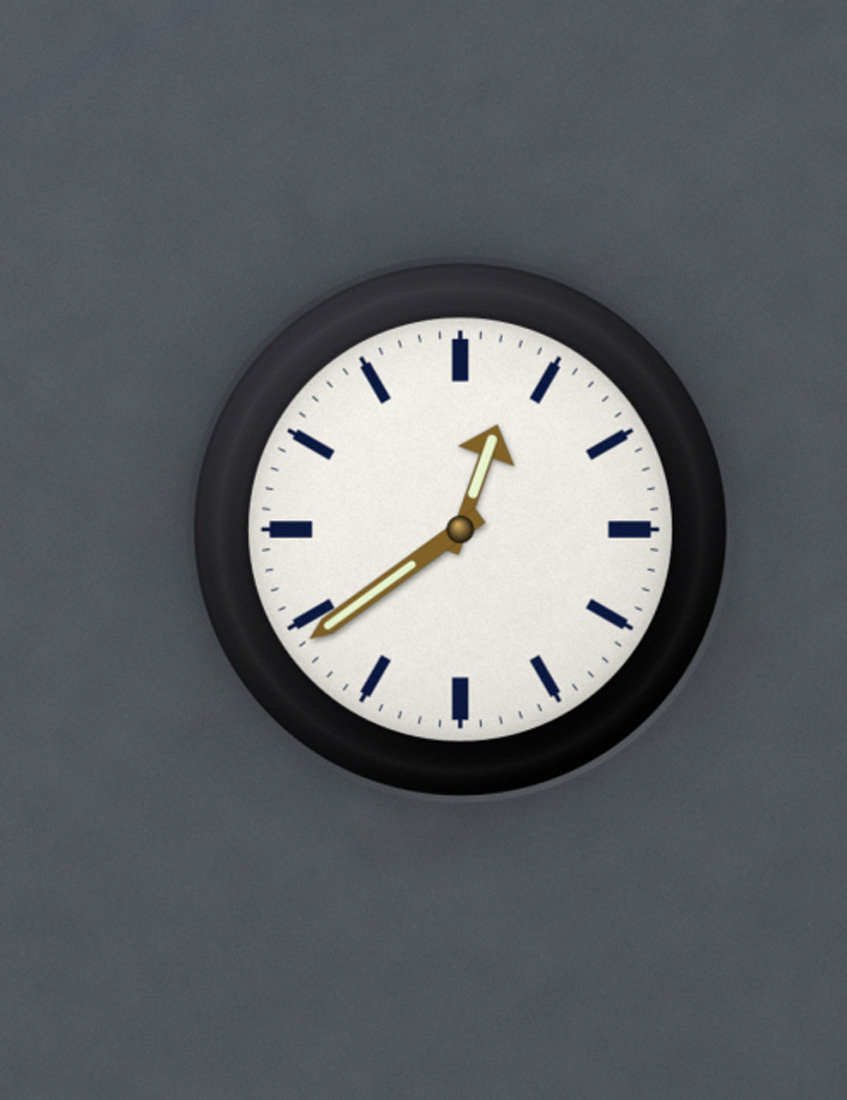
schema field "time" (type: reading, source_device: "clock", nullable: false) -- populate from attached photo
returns 12:39
